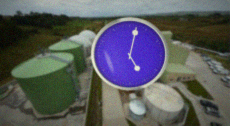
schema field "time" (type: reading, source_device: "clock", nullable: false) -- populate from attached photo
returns 5:02
